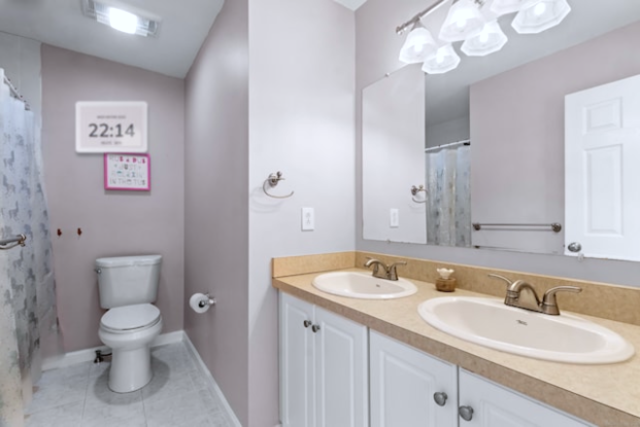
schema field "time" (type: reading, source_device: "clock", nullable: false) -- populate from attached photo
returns 22:14
